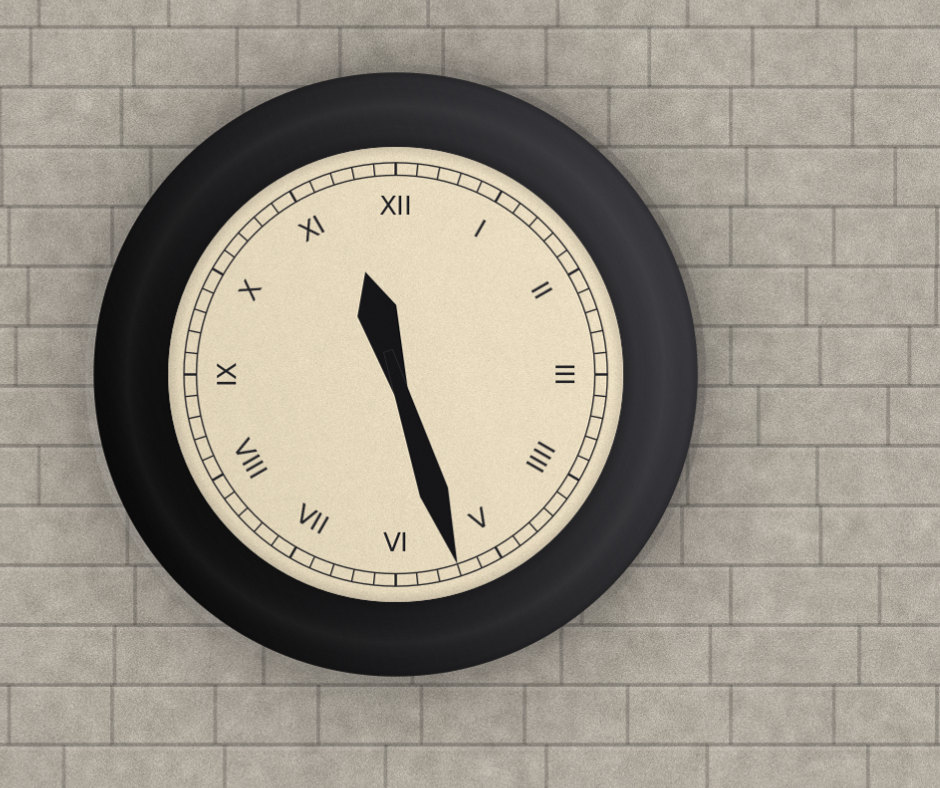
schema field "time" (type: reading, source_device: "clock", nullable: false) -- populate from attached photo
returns 11:27
